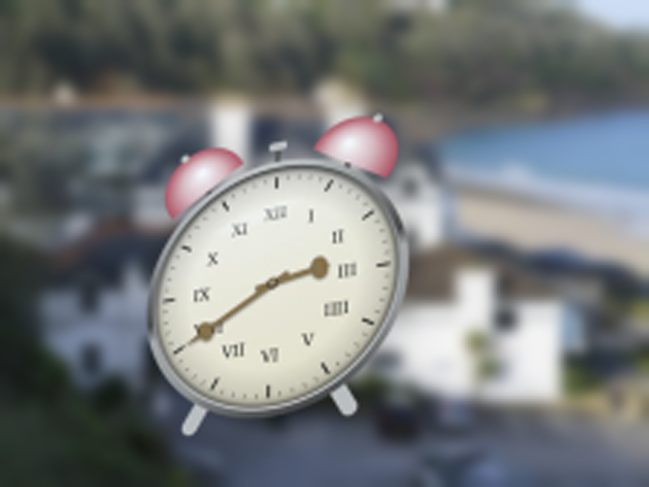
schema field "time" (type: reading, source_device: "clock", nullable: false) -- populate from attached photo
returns 2:40
